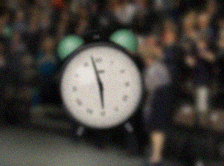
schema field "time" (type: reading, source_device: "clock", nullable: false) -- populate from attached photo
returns 5:58
